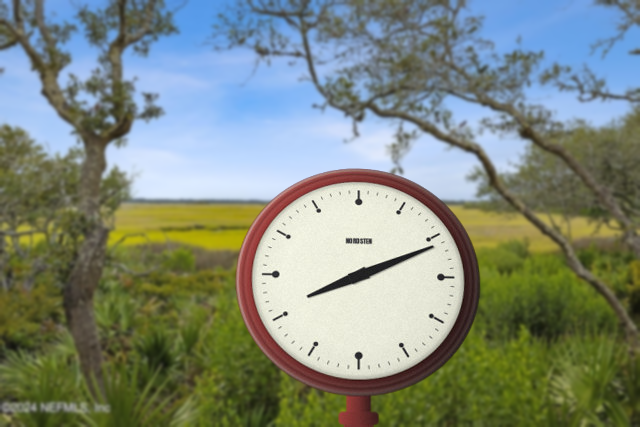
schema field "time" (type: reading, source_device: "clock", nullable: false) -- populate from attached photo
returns 8:11
